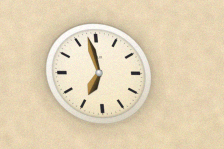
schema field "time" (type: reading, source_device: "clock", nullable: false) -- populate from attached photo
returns 6:58
